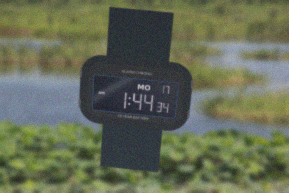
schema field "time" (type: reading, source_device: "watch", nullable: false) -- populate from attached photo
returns 1:44:34
